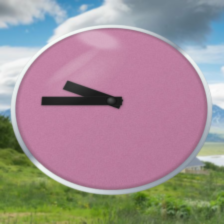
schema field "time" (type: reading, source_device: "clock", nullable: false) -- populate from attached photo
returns 9:45
